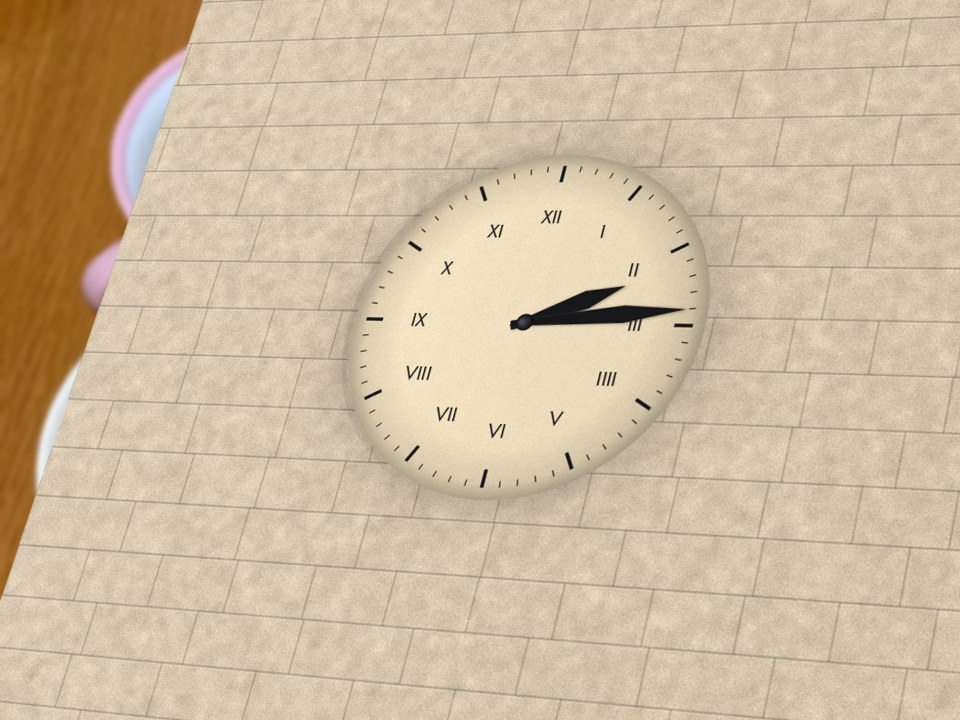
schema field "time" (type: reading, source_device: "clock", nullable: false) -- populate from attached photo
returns 2:14
